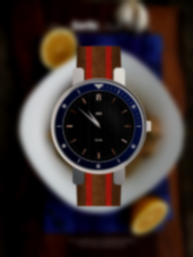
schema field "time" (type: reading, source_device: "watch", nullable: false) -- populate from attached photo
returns 10:52
